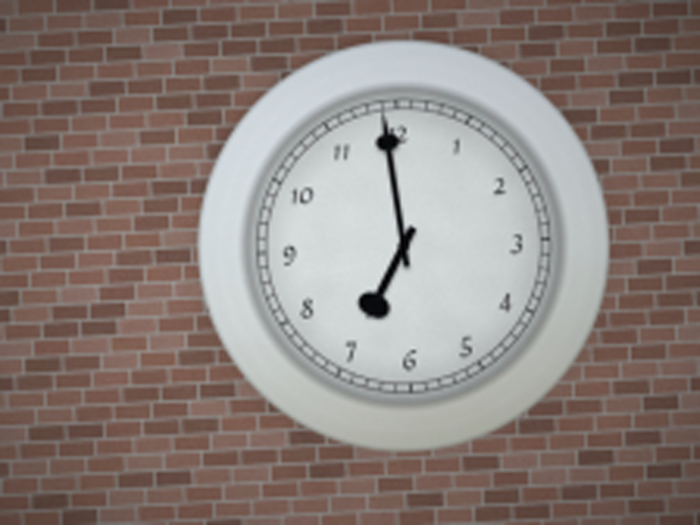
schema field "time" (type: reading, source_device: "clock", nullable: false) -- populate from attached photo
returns 6:59
